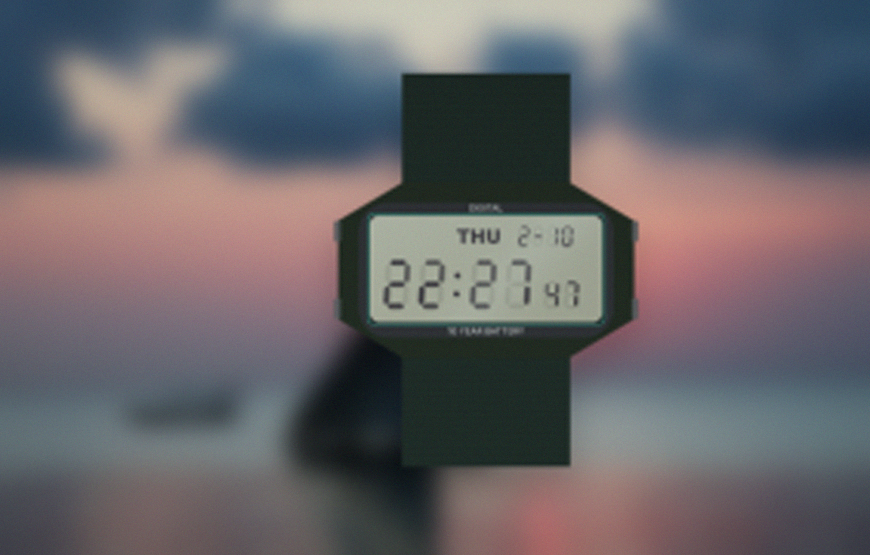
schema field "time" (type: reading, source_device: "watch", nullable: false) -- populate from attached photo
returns 22:27:47
